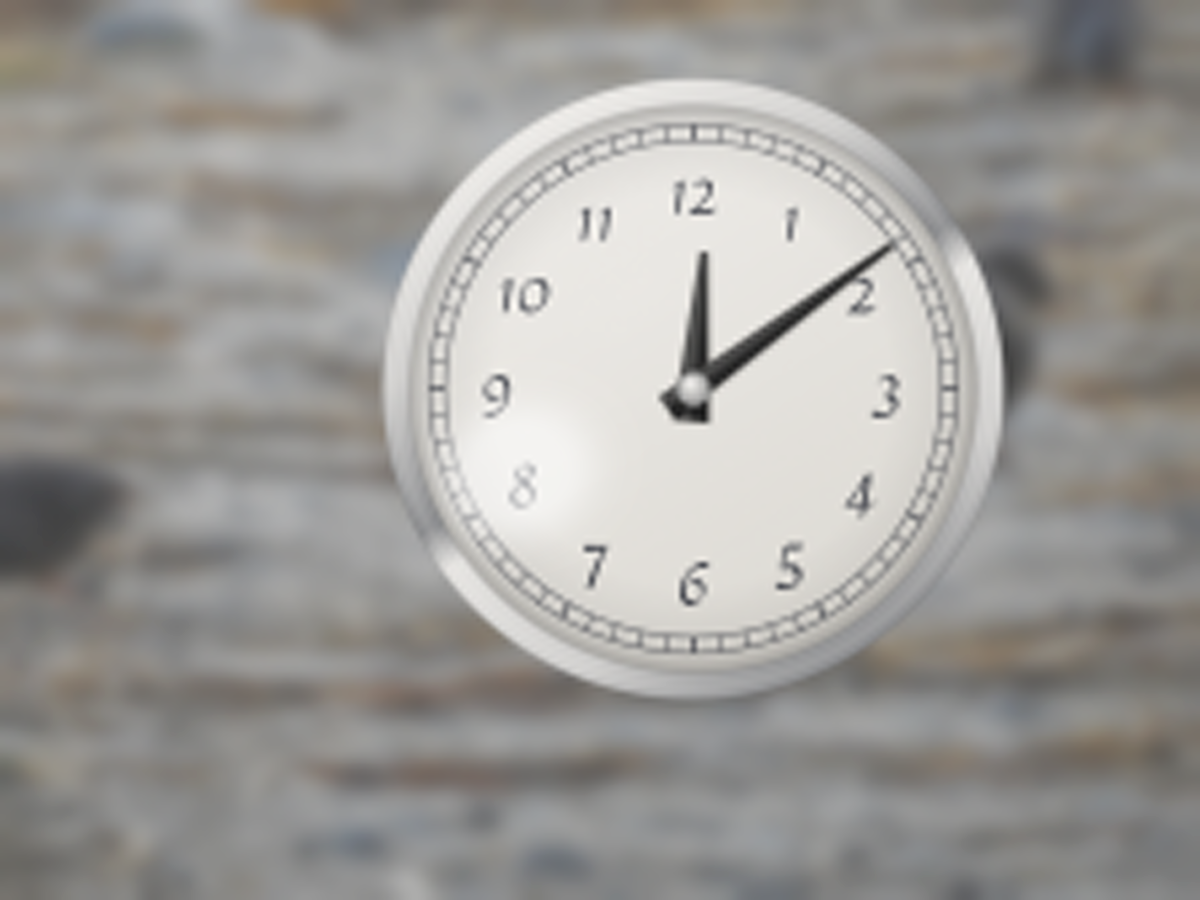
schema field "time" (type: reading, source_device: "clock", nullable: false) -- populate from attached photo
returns 12:09
